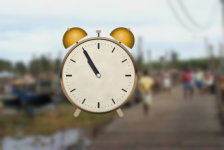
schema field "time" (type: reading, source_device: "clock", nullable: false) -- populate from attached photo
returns 10:55
